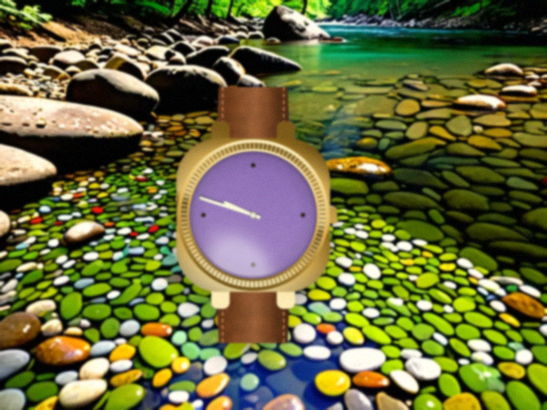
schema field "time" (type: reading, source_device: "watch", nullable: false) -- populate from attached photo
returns 9:48
